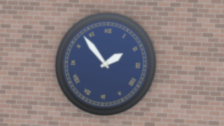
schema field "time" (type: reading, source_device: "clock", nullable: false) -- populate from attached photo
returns 1:53
